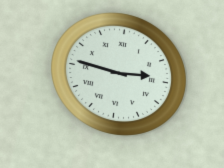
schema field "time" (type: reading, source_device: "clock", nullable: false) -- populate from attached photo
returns 2:46
